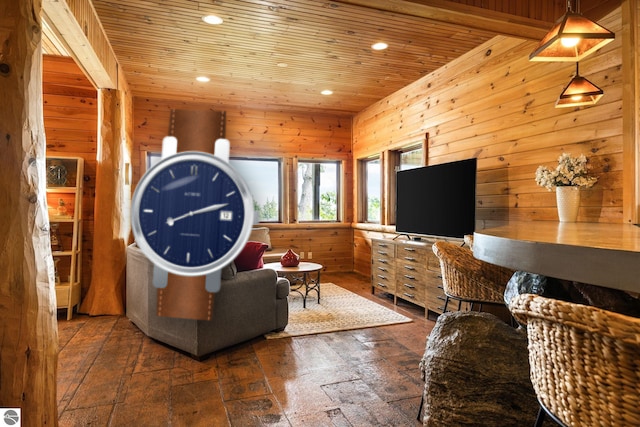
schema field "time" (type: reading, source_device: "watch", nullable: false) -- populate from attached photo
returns 8:12
